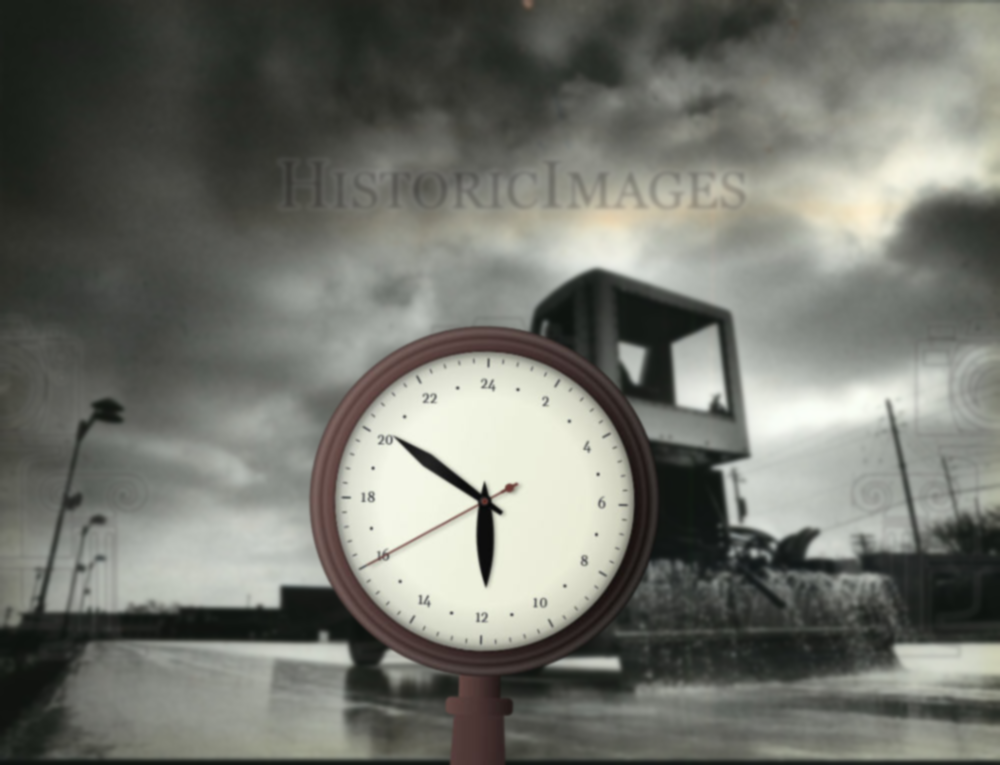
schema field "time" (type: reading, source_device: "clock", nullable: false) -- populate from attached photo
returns 11:50:40
